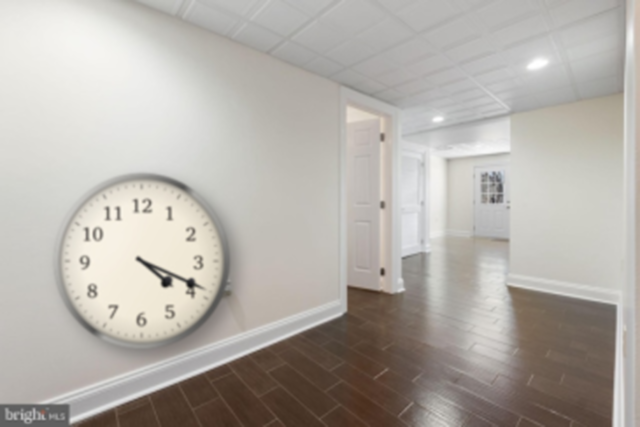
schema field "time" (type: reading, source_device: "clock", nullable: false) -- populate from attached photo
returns 4:19
